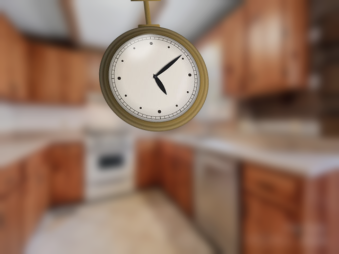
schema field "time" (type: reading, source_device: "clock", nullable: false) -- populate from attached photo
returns 5:09
